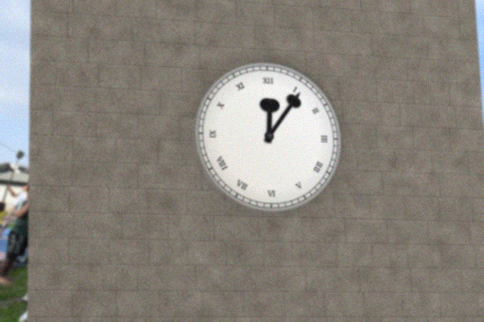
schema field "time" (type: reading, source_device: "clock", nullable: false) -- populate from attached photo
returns 12:06
